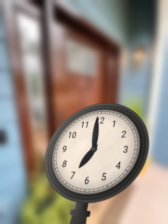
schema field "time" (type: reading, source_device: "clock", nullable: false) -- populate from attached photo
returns 6:59
